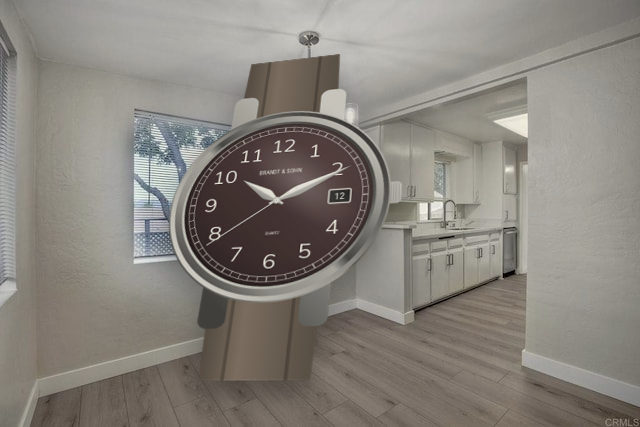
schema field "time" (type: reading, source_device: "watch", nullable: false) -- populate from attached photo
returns 10:10:39
